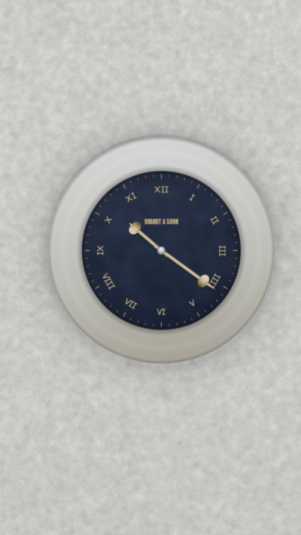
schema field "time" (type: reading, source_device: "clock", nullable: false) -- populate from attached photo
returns 10:21
